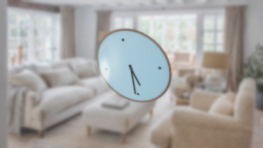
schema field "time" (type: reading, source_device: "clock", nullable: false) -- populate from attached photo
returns 5:31
